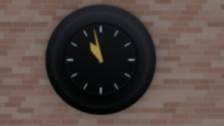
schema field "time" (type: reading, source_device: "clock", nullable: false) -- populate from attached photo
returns 10:58
